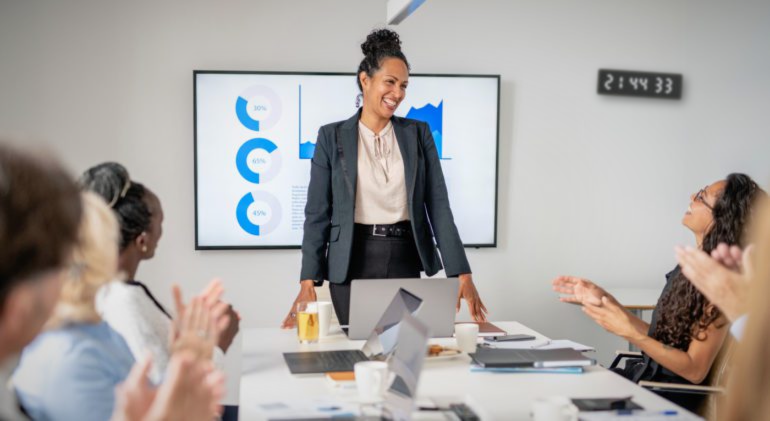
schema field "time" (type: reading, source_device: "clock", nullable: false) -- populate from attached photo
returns 21:44:33
